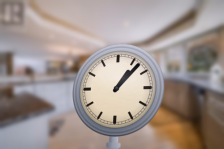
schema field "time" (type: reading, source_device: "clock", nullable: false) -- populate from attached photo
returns 1:07
